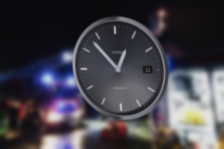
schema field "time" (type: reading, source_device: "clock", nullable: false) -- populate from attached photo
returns 12:53
